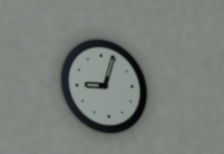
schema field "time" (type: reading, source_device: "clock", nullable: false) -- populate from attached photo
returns 9:04
